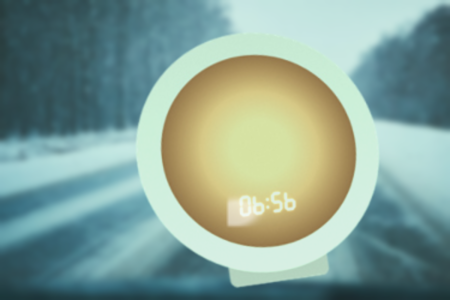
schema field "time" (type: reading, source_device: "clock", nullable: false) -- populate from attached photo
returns 6:56
